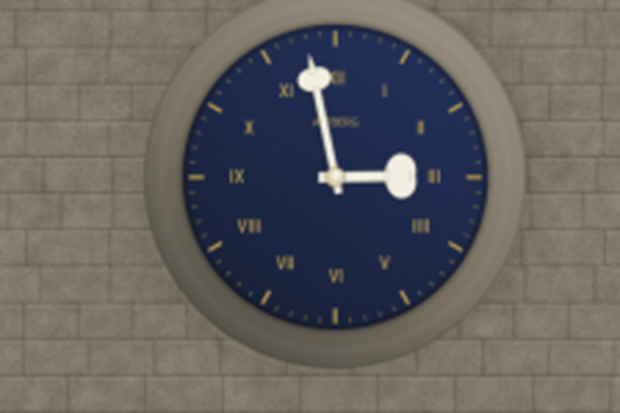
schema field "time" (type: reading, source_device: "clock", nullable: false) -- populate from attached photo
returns 2:58
